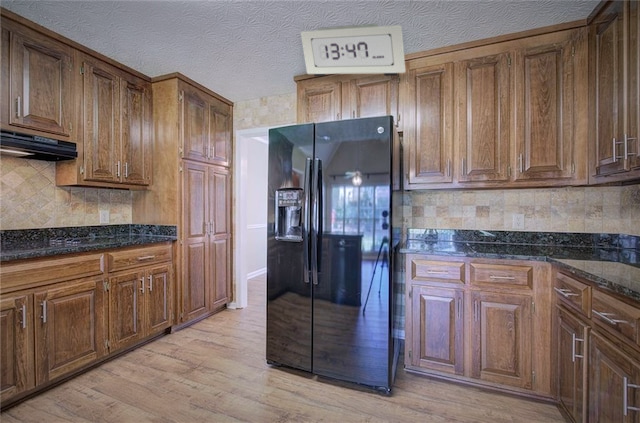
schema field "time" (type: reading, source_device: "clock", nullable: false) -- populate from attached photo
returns 13:47
